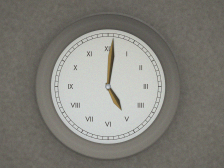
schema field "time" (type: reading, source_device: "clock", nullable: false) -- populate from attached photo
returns 5:01
